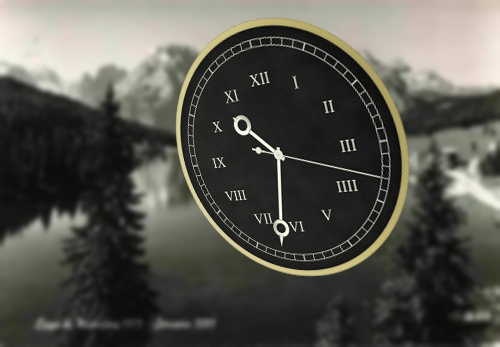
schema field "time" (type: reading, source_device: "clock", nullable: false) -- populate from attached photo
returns 10:32:18
